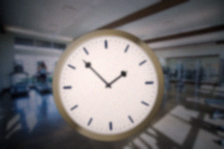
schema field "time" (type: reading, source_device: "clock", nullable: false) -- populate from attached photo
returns 1:53
